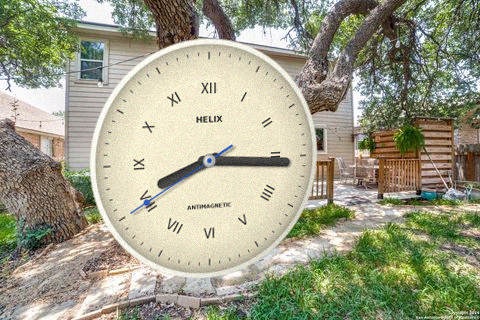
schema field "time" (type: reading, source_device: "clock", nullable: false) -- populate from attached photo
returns 8:15:40
